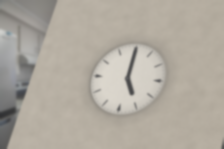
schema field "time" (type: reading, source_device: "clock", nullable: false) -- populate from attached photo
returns 5:00
